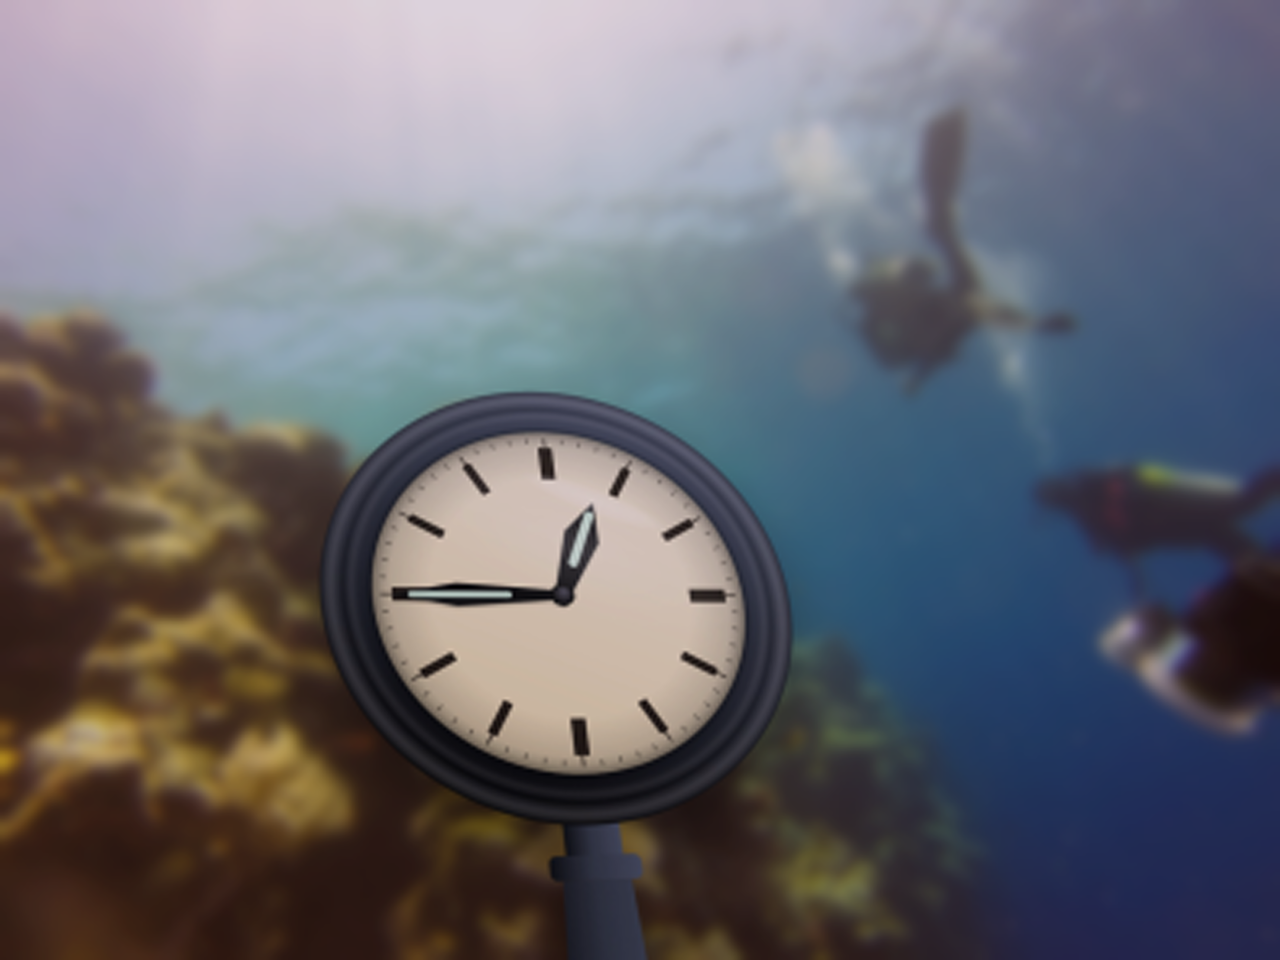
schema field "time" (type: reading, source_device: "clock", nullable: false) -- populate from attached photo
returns 12:45
